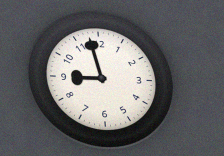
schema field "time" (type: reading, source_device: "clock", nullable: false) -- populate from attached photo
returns 8:58
